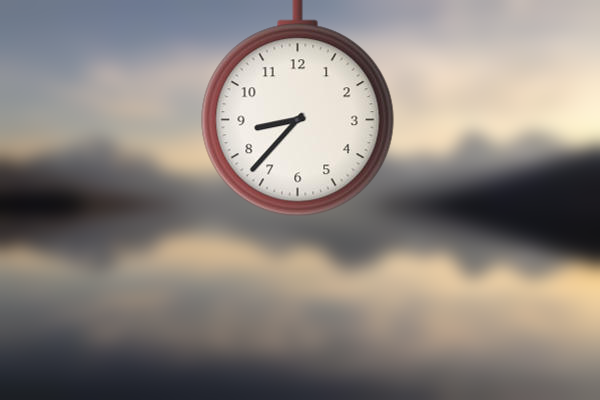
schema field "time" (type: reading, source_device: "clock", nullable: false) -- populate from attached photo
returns 8:37
